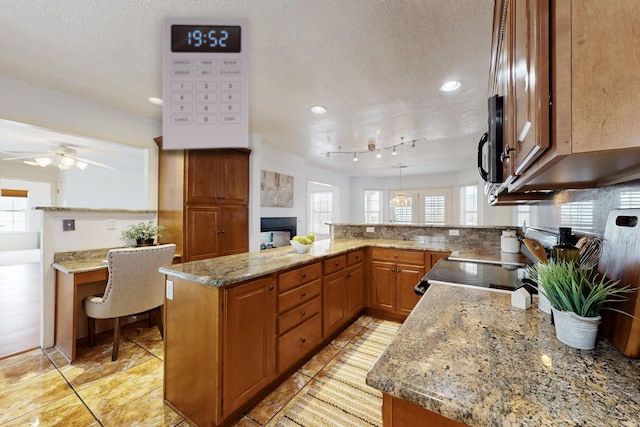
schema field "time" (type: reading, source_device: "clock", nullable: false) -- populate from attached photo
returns 19:52
